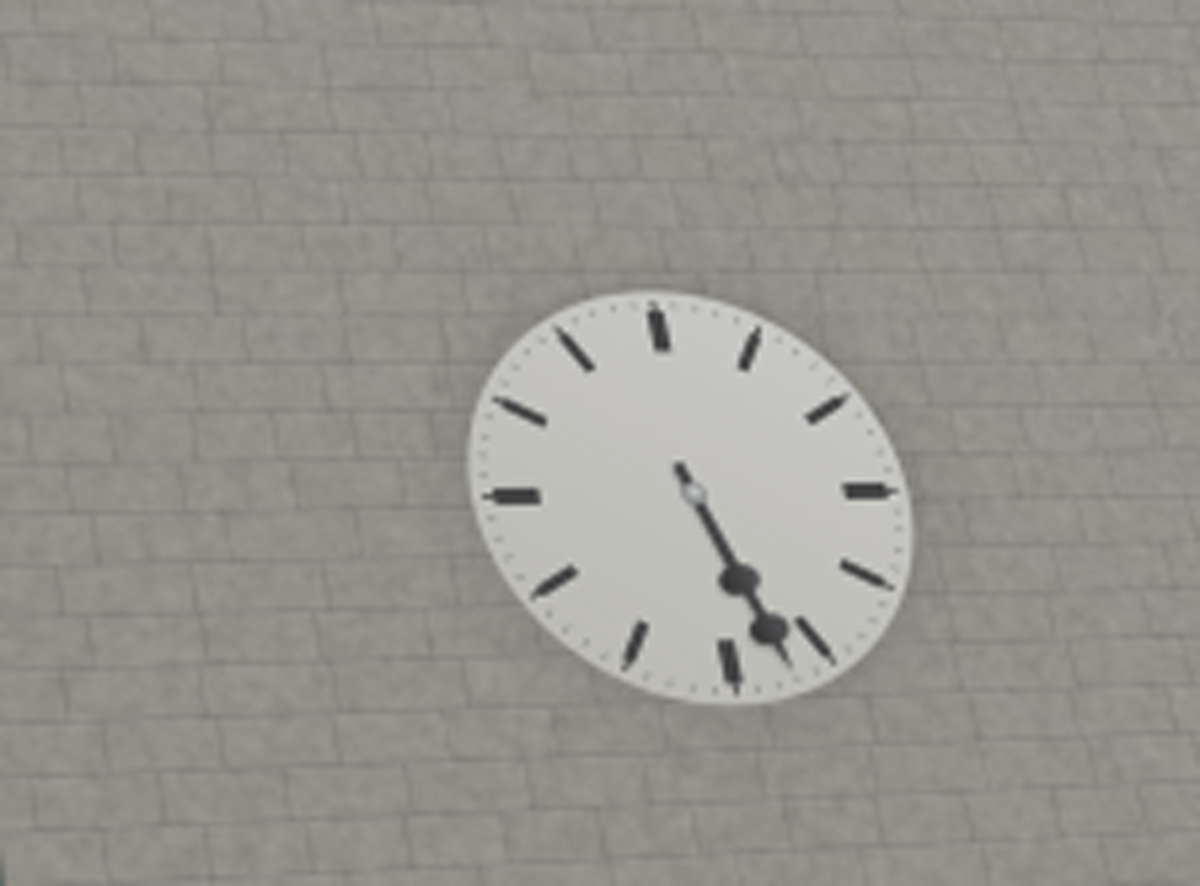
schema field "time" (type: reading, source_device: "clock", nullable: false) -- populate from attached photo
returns 5:27
